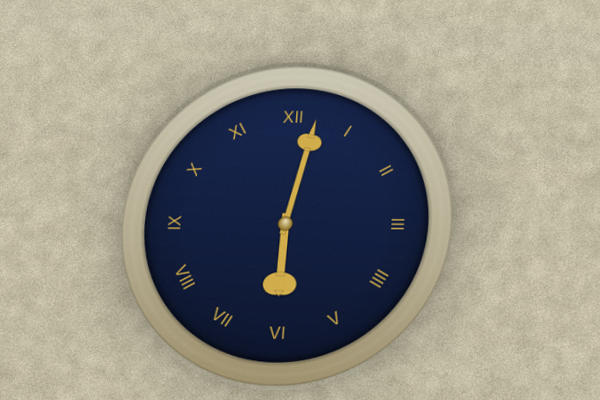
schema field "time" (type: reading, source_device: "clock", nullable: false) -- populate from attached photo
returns 6:02
